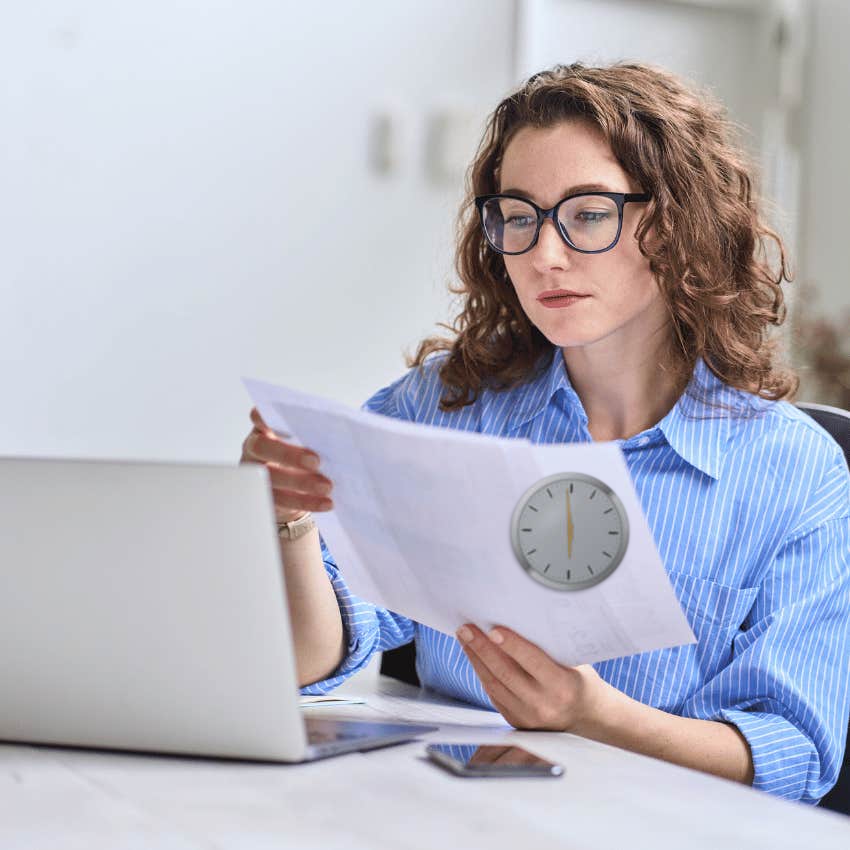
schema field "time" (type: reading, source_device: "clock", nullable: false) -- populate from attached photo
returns 5:59
